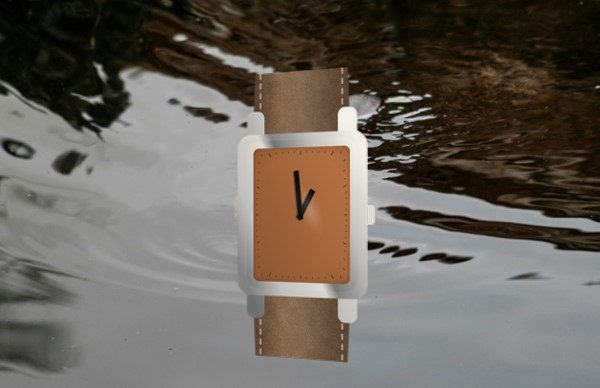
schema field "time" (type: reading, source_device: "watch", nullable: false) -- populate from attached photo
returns 12:59
